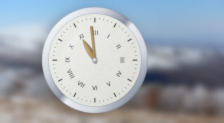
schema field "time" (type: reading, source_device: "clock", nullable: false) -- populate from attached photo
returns 10:59
